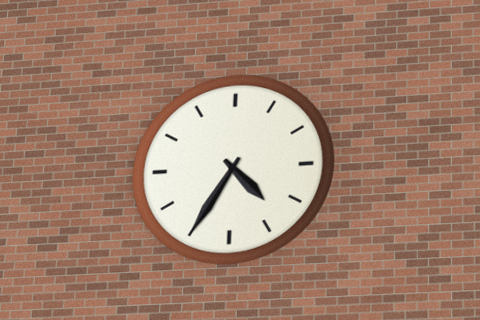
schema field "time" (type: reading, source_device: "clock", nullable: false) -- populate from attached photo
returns 4:35
